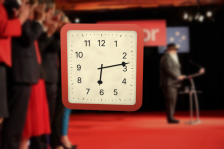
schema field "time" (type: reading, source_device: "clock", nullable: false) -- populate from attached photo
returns 6:13
